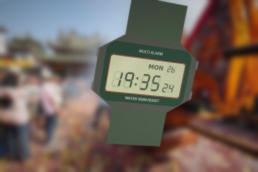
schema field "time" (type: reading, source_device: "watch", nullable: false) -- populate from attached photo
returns 19:35:24
